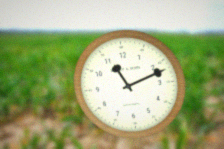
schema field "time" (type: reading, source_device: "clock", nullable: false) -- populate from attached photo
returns 11:12
